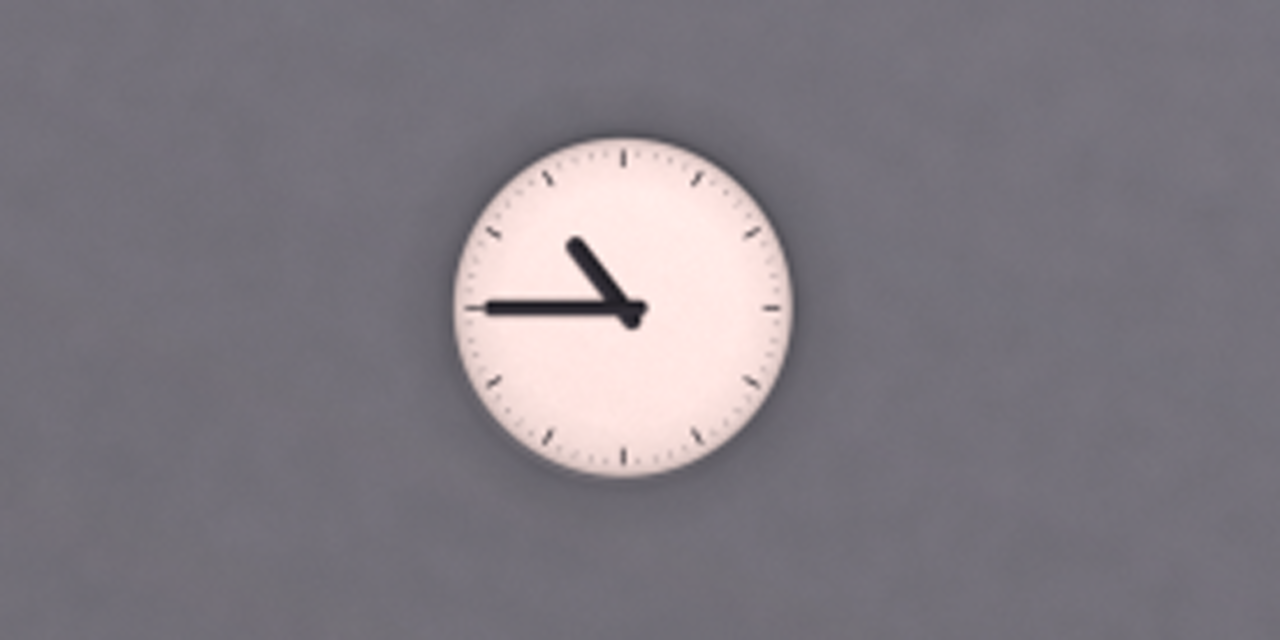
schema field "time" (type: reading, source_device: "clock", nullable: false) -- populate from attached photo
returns 10:45
